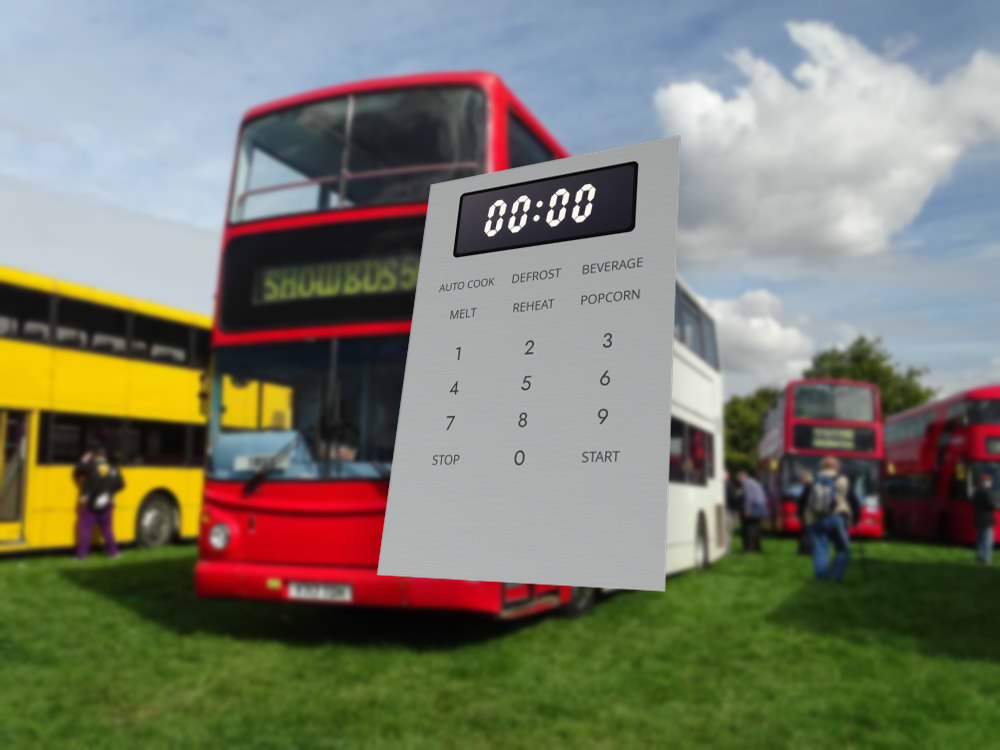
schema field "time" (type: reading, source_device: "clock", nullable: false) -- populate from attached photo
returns 0:00
